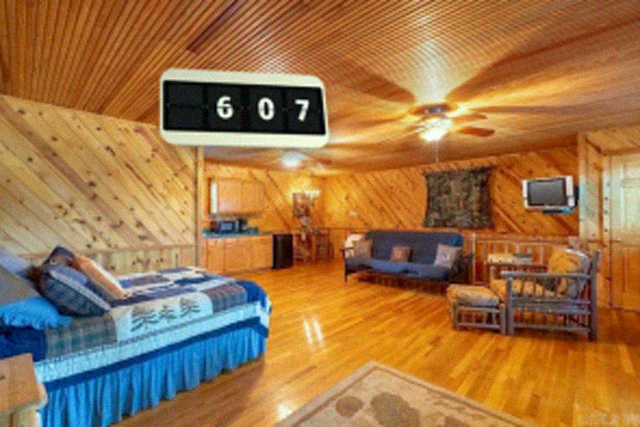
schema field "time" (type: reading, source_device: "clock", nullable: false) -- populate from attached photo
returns 6:07
